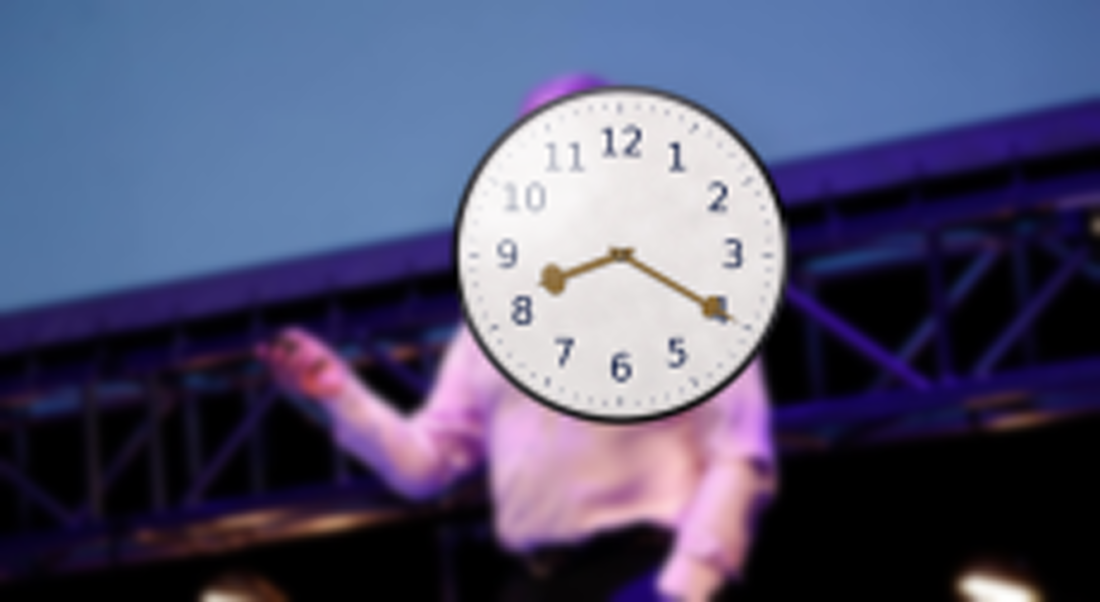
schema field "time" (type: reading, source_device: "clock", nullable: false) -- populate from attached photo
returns 8:20
